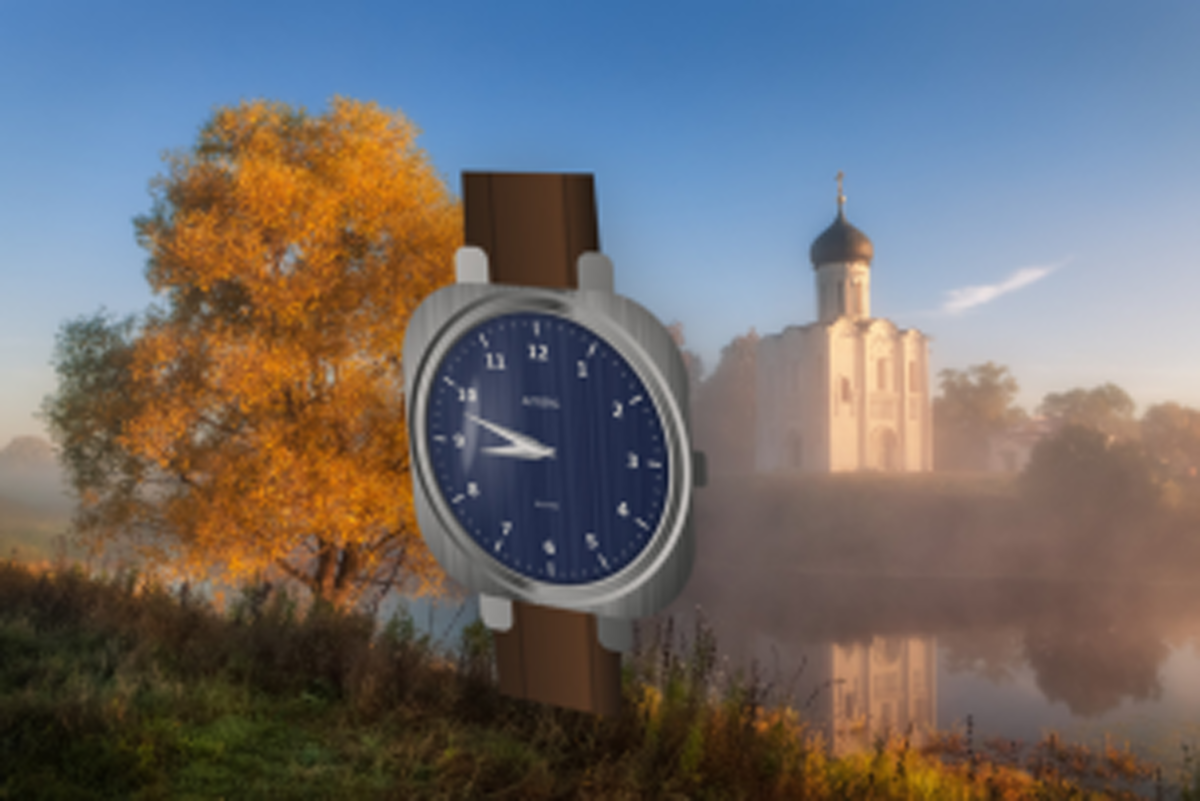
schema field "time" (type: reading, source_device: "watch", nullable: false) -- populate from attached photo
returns 8:48
